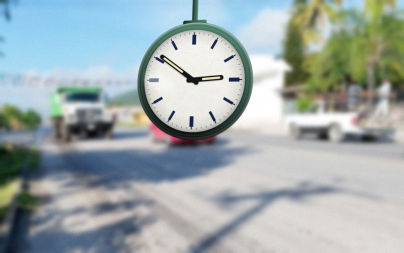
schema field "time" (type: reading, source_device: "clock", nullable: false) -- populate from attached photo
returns 2:51
